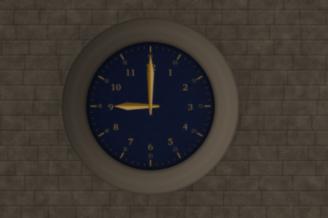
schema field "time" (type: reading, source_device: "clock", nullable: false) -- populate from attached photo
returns 9:00
